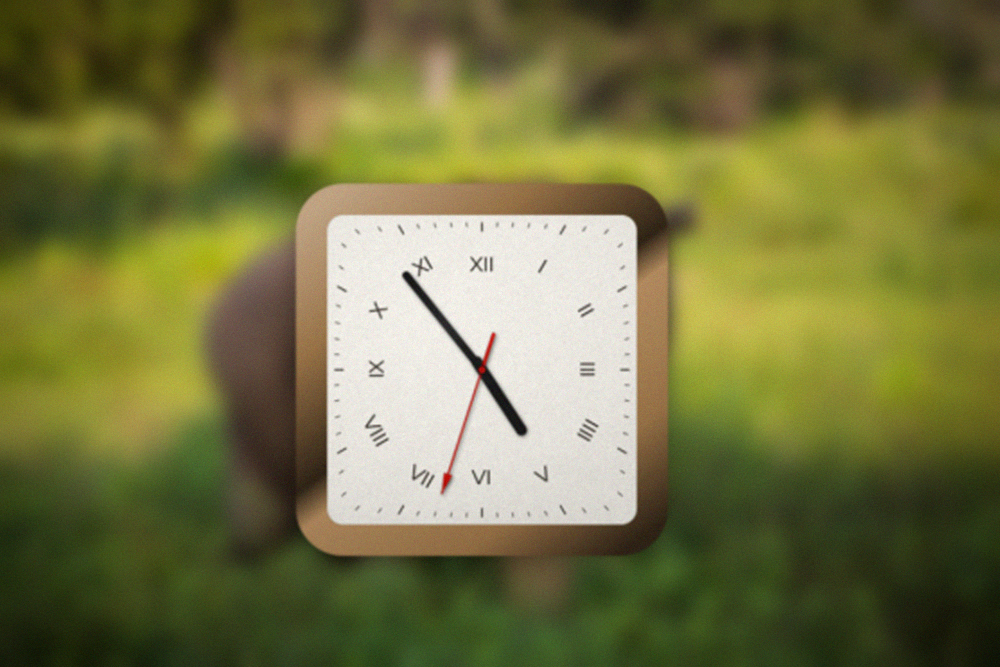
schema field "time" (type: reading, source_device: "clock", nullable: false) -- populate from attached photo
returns 4:53:33
